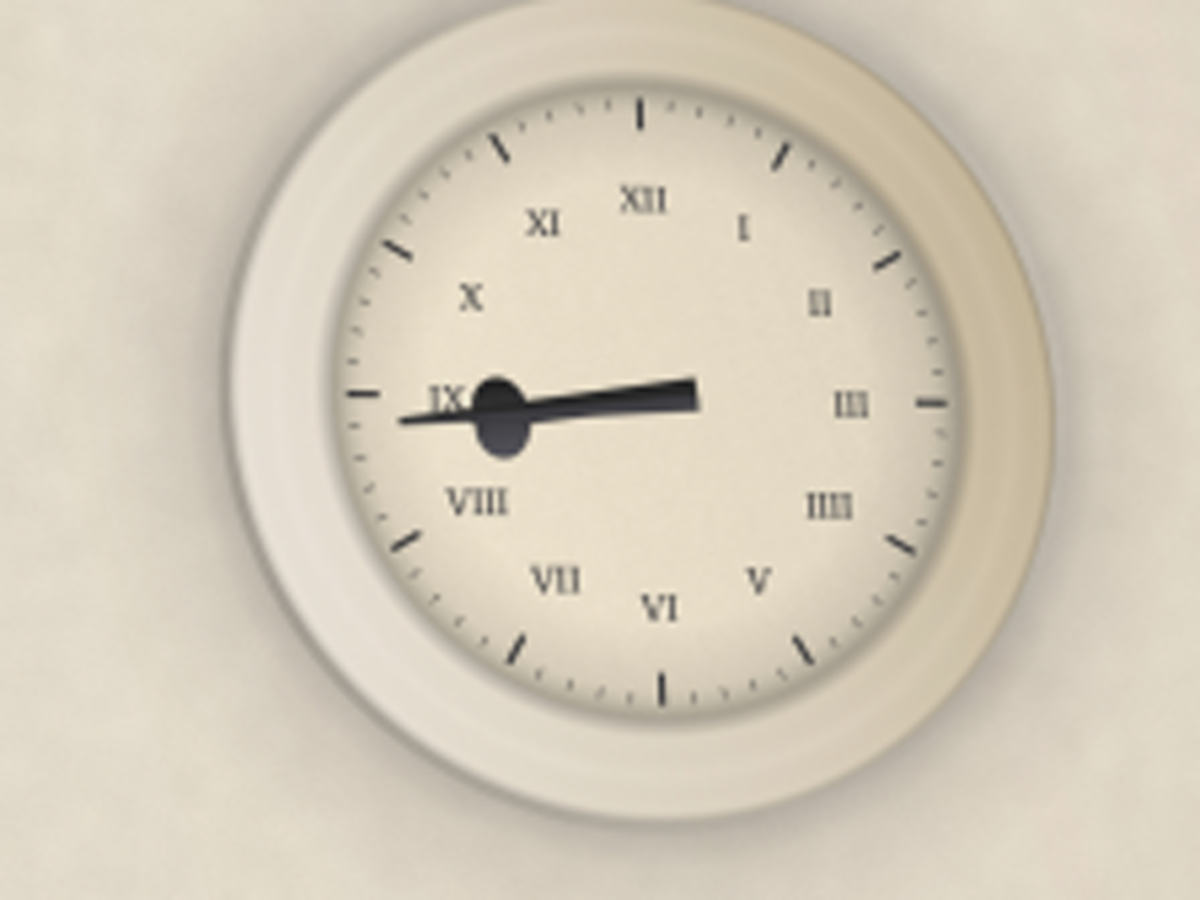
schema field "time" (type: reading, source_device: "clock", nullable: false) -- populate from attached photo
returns 8:44
